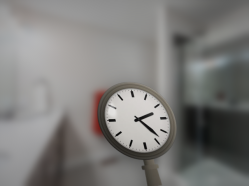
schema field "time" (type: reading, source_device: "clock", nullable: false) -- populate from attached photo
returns 2:23
